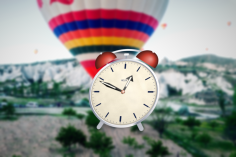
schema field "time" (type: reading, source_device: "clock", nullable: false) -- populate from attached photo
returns 12:49
